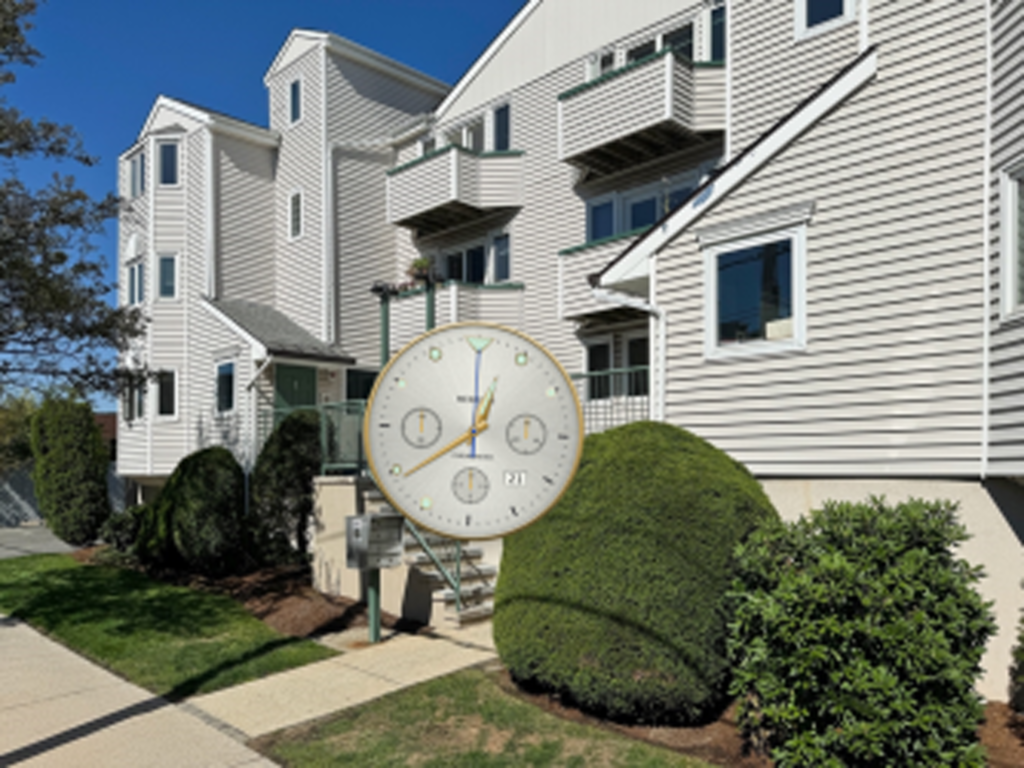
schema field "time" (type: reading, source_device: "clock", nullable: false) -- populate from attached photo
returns 12:39
